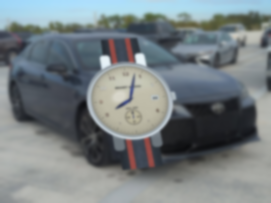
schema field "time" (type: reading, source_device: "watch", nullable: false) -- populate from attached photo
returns 8:03
